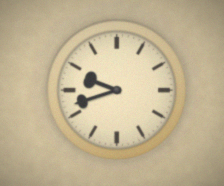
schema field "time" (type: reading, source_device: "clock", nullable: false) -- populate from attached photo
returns 9:42
